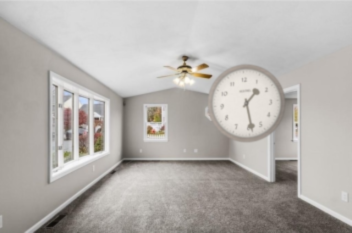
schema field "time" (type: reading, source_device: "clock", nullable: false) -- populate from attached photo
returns 1:29
